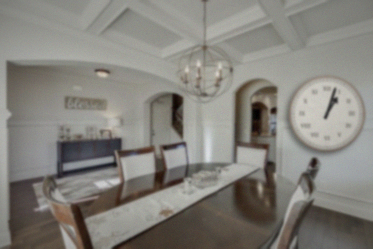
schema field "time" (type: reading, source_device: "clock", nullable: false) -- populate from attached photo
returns 1:03
